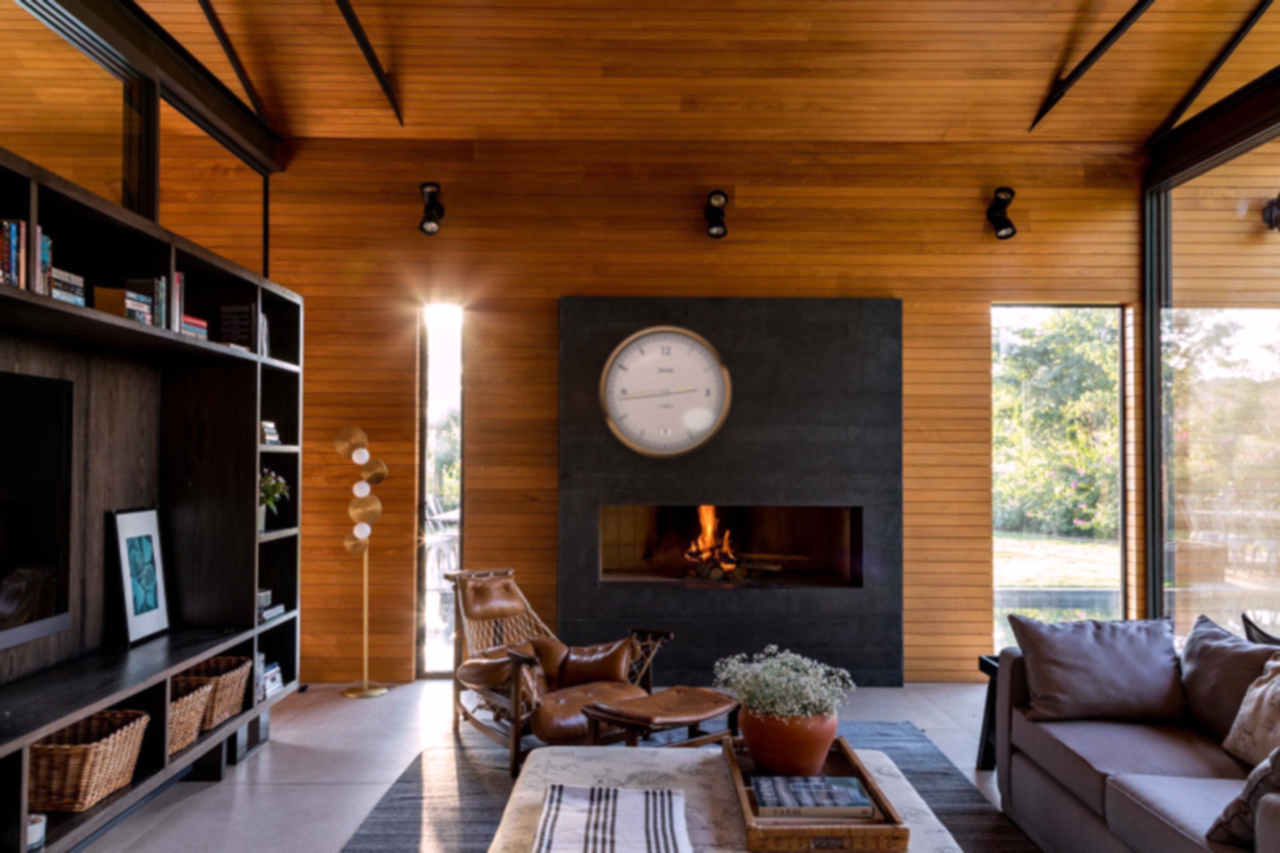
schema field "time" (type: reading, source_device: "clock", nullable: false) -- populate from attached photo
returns 2:44
